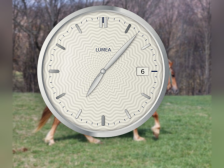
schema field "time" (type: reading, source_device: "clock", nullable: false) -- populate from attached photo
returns 7:07
